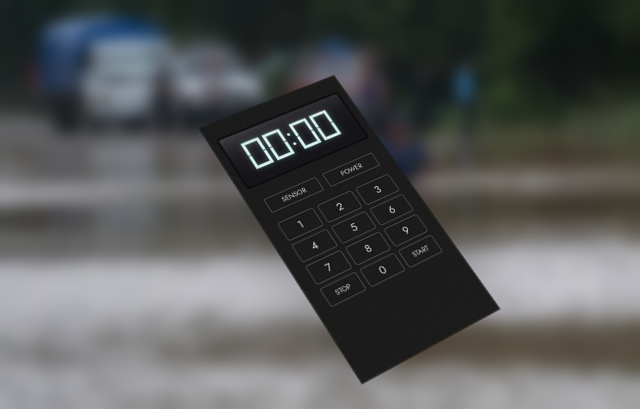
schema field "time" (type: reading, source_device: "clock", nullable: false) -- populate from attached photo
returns 0:00
